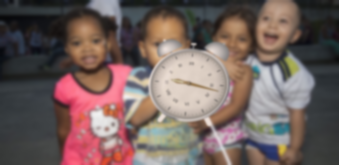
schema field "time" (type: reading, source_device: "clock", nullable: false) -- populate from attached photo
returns 9:17
